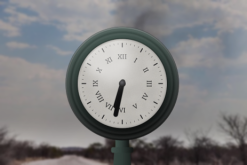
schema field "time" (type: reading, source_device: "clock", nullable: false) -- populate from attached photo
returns 6:32
